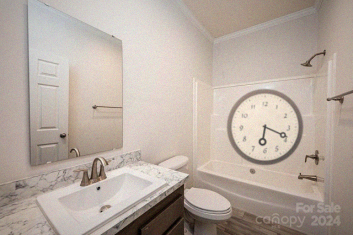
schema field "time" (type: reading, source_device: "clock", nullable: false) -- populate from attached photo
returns 6:19
